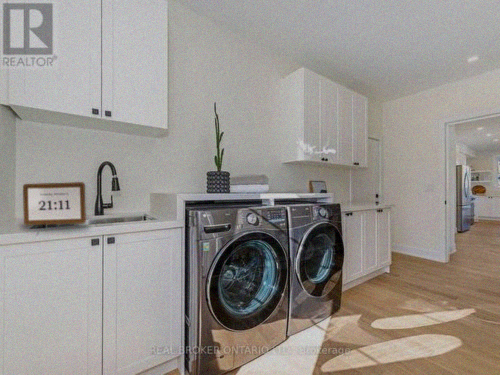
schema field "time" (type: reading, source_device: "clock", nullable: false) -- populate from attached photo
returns 21:11
